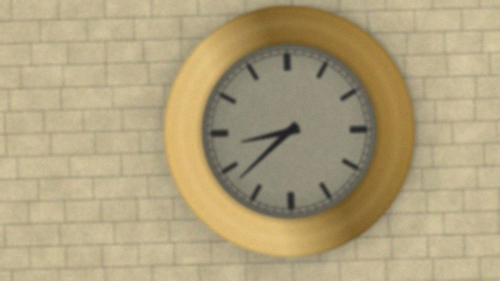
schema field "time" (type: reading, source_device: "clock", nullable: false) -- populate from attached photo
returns 8:38
